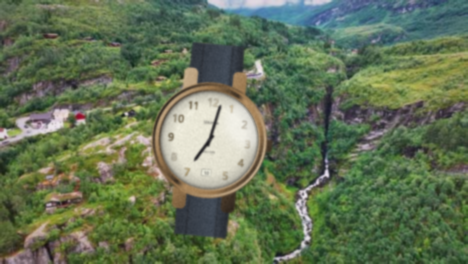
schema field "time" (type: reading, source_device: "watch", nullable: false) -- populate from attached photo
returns 7:02
